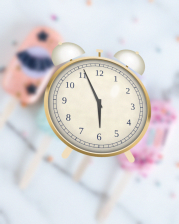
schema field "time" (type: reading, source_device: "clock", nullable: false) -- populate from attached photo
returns 5:56
